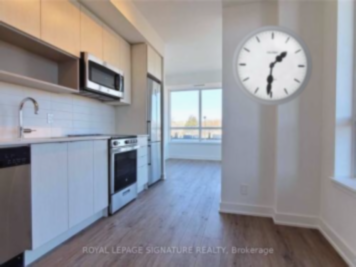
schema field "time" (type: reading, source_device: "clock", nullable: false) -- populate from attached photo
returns 1:31
